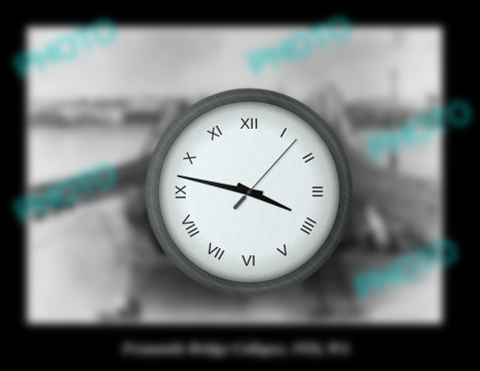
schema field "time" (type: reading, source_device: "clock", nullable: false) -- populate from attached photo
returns 3:47:07
